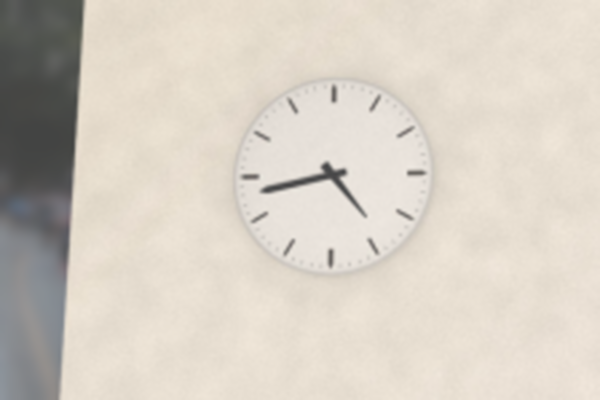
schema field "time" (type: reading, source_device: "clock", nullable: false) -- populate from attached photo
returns 4:43
